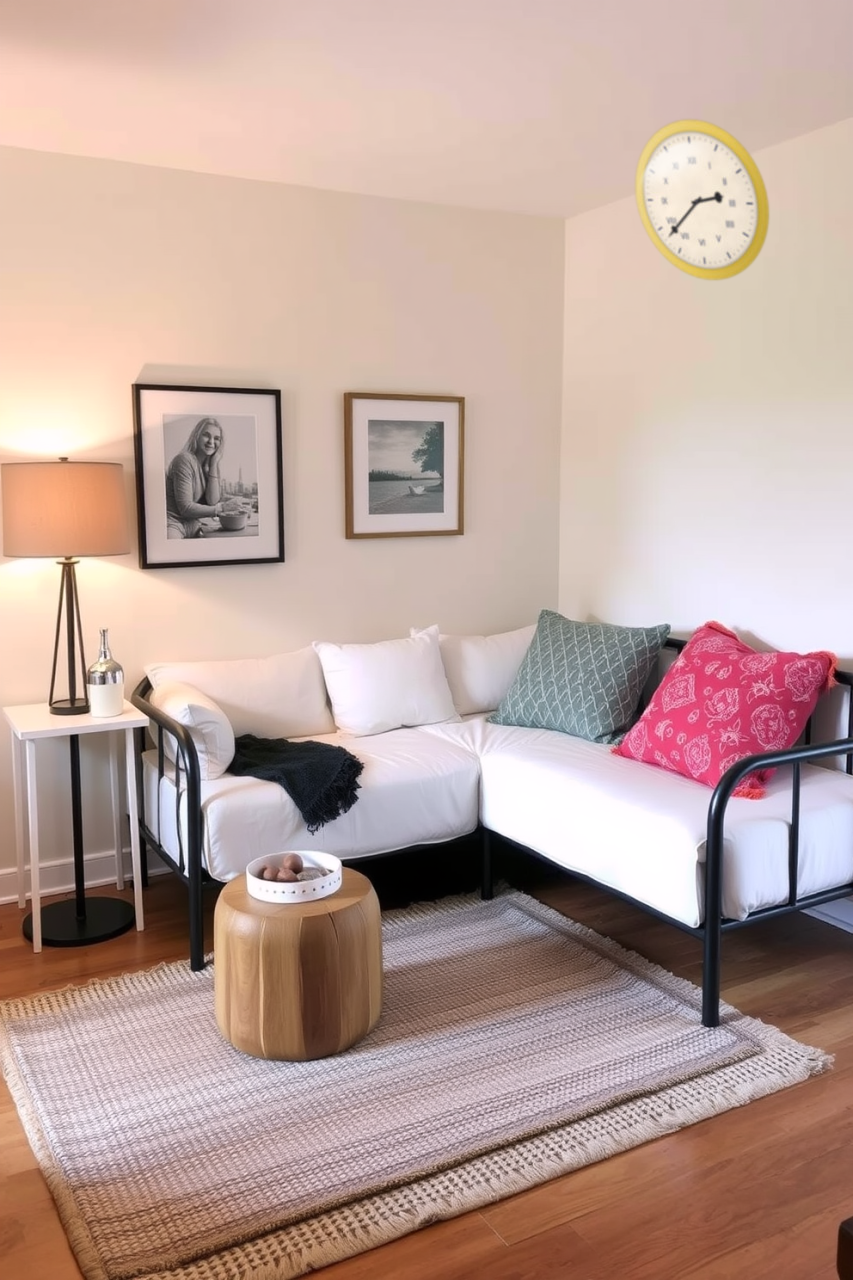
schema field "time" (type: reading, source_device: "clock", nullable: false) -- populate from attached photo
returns 2:38
